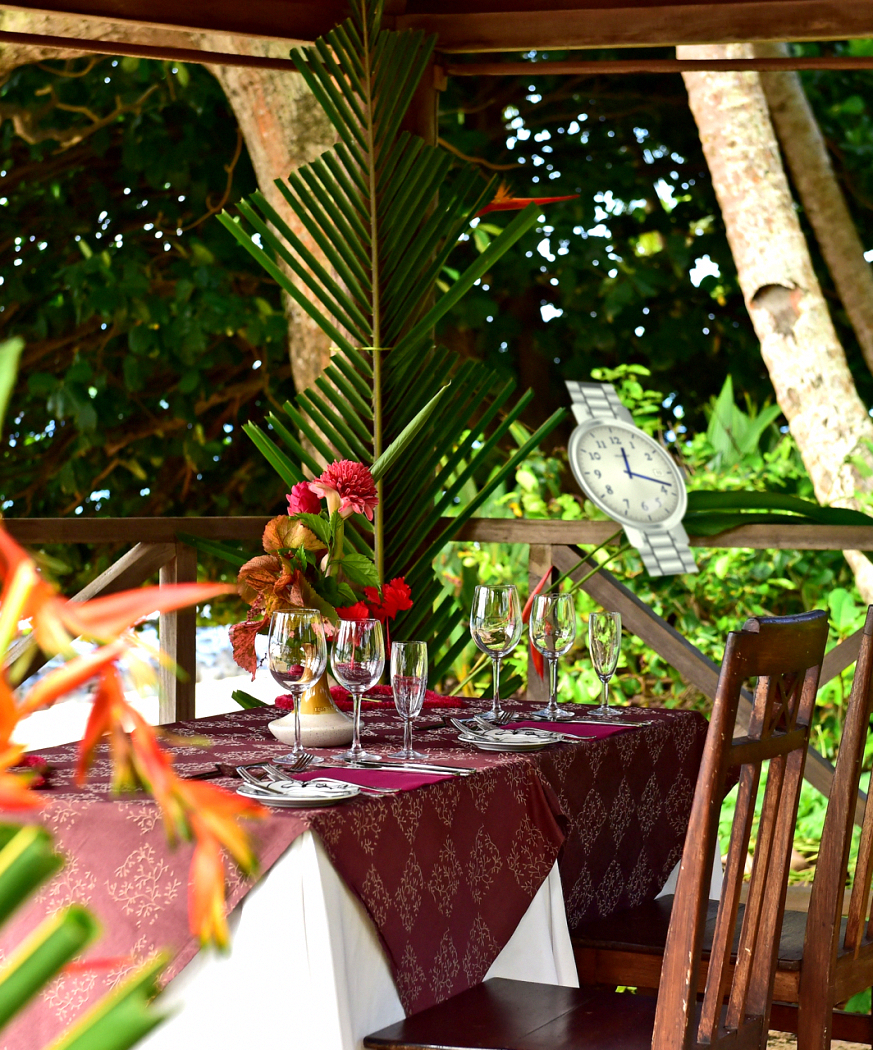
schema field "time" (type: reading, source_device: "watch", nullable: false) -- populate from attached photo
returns 12:18
